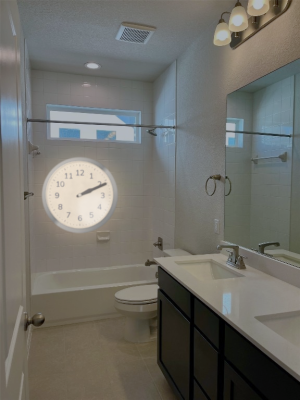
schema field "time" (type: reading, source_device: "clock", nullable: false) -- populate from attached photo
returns 2:11
